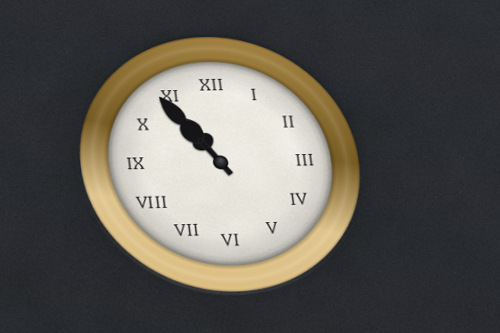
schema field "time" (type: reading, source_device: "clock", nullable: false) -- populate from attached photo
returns 10:54
